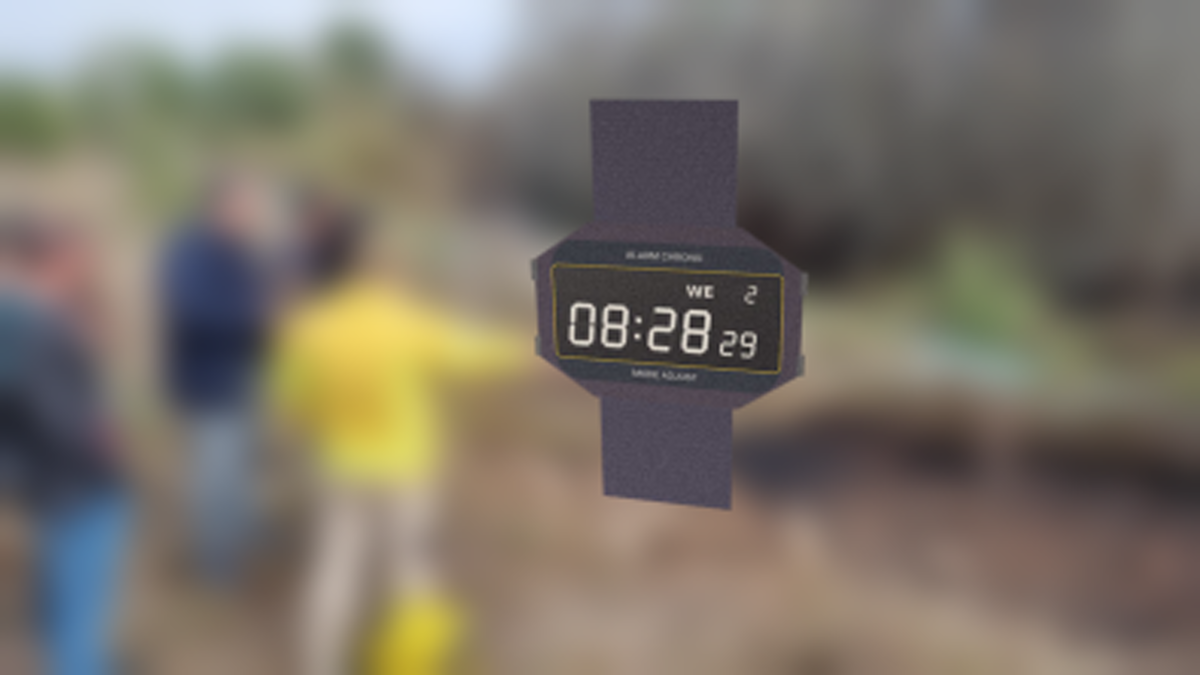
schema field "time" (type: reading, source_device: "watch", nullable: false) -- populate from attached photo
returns 8:28:29
